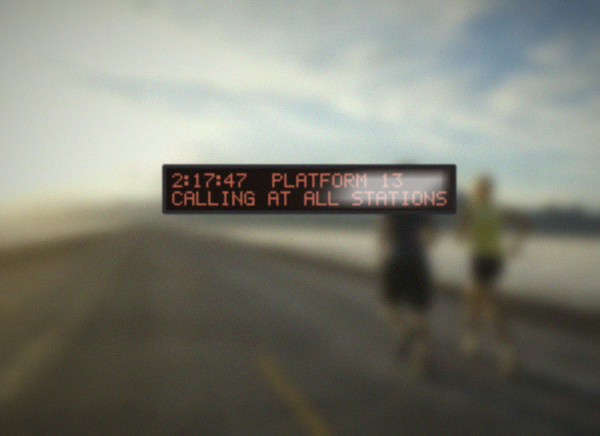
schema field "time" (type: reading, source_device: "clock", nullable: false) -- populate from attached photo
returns 2:17:47
